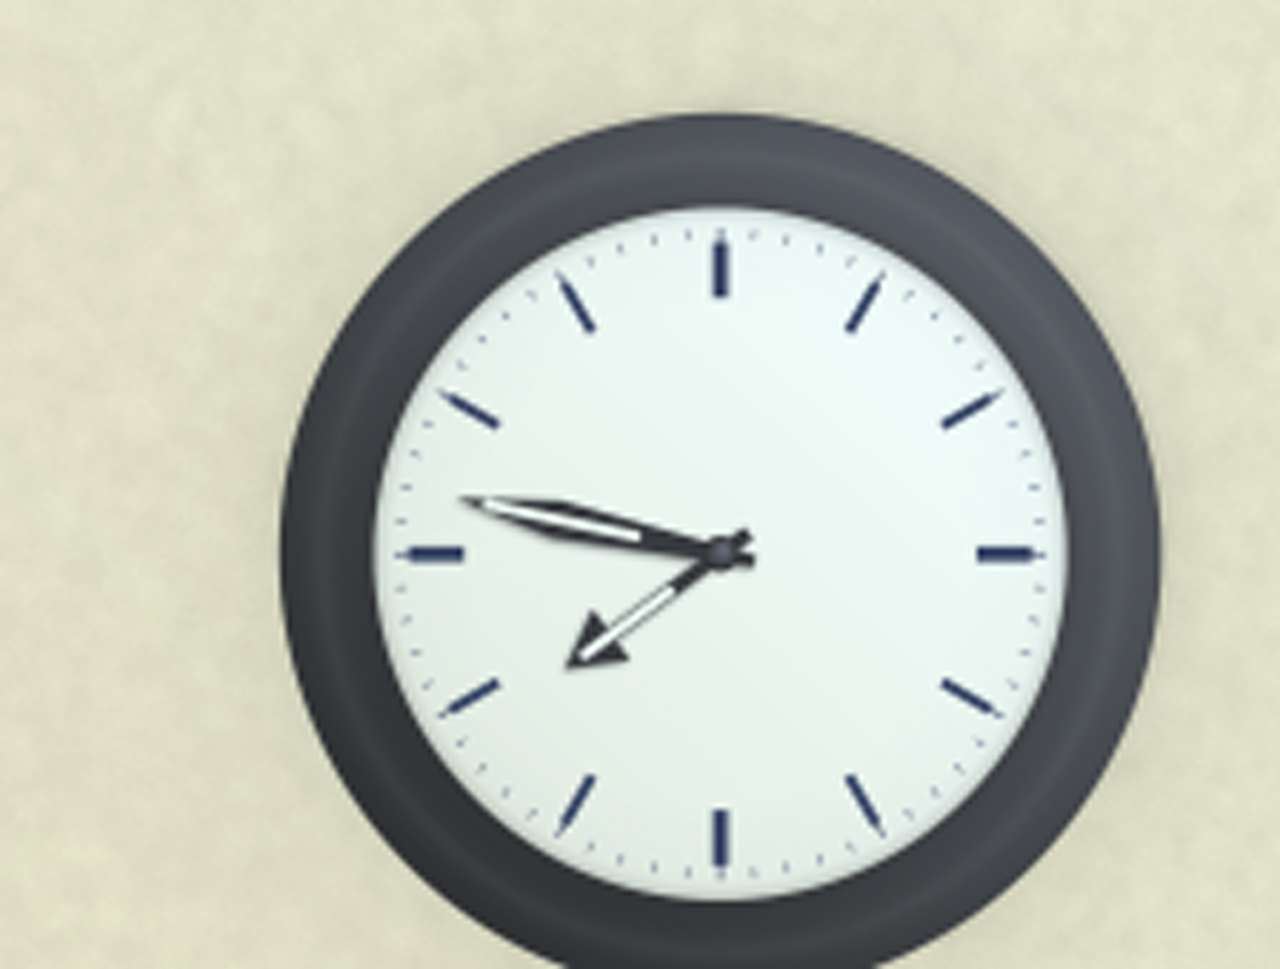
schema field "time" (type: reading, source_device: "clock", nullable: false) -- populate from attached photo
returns 7:47
